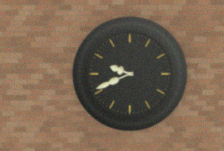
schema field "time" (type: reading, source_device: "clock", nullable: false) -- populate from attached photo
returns 9:41
